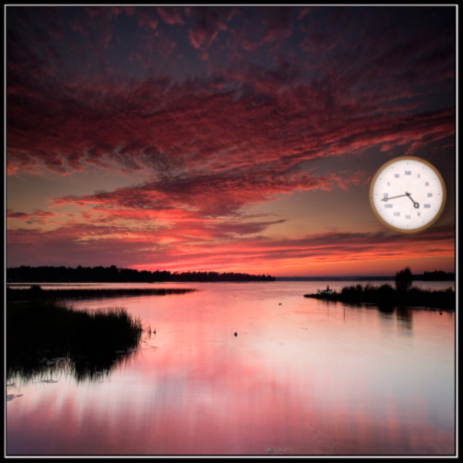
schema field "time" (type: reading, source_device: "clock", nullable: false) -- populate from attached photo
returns 4:43
